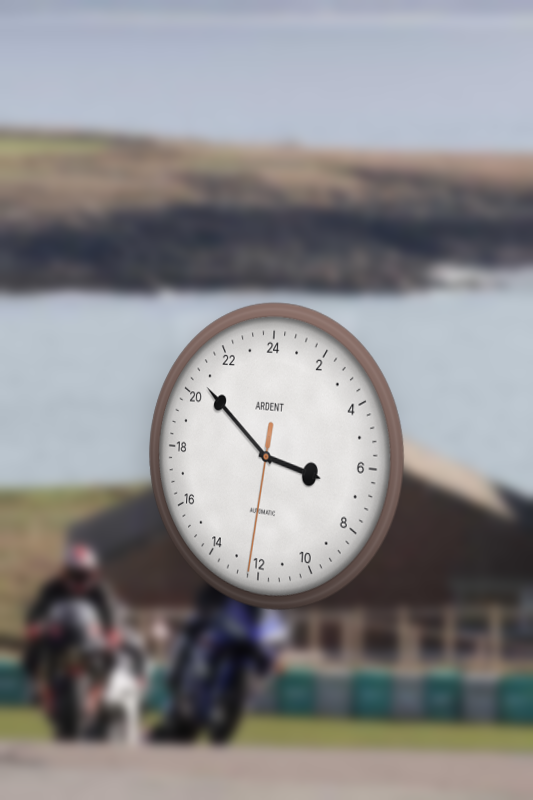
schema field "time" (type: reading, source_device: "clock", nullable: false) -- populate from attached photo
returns 6:51:31
